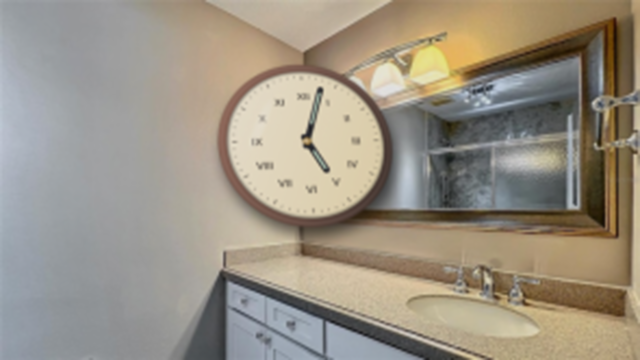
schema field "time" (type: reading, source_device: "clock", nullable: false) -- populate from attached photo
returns 5:03
